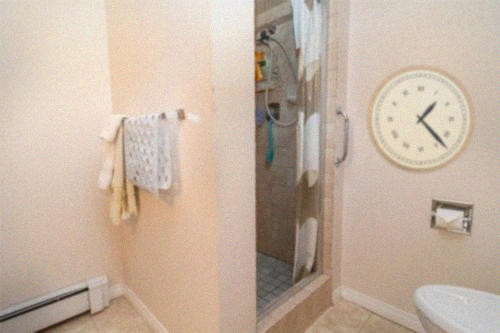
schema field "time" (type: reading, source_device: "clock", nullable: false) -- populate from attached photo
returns 1:23
